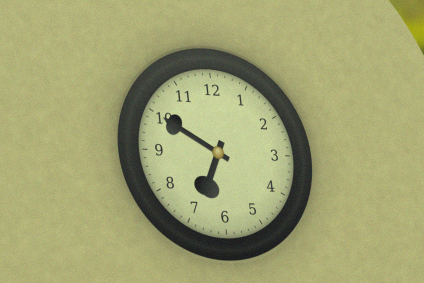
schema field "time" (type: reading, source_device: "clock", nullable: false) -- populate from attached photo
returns 6:50
